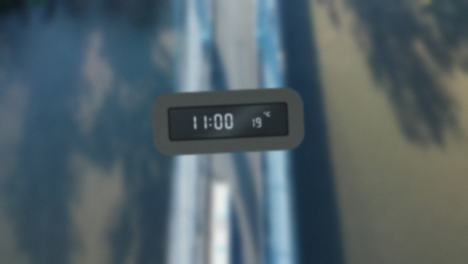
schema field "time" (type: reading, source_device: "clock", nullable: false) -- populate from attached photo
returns 11:00
